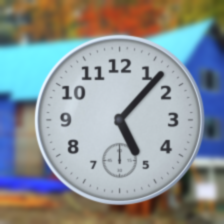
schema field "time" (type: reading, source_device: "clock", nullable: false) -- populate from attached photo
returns 5:07
